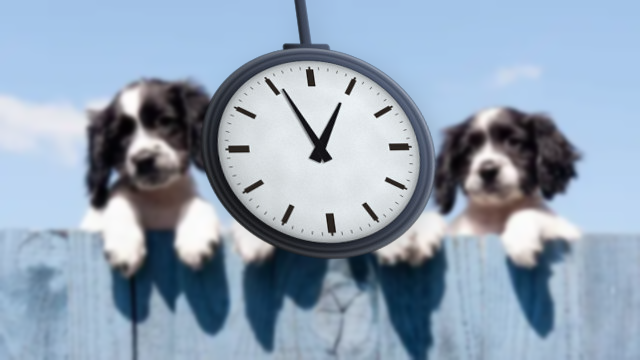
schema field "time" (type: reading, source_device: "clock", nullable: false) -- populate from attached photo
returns 12:56
